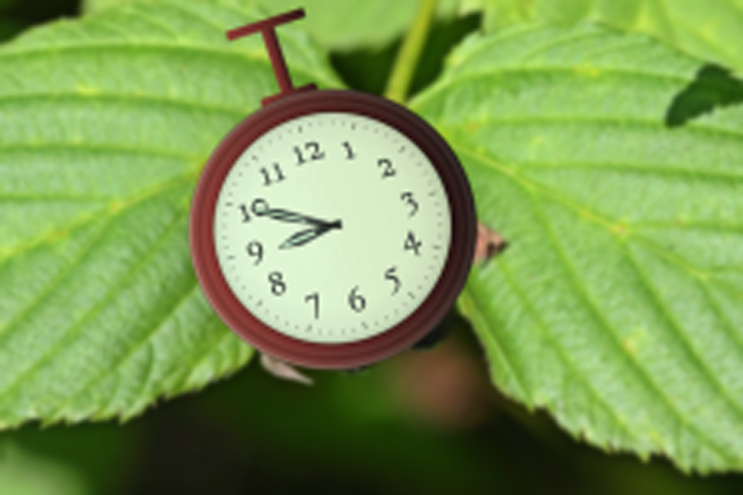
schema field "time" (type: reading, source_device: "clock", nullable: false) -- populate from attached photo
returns 8:50
